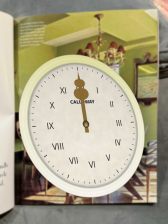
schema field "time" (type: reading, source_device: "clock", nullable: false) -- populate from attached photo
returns 12:00
